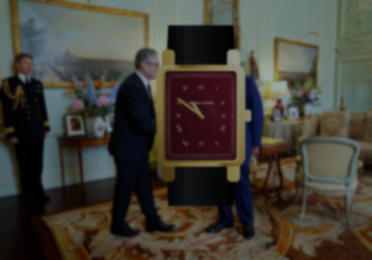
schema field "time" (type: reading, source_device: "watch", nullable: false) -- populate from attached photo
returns 10:51
